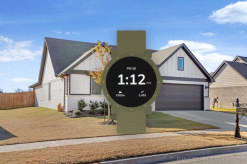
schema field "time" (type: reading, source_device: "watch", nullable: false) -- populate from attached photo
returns 1:12
